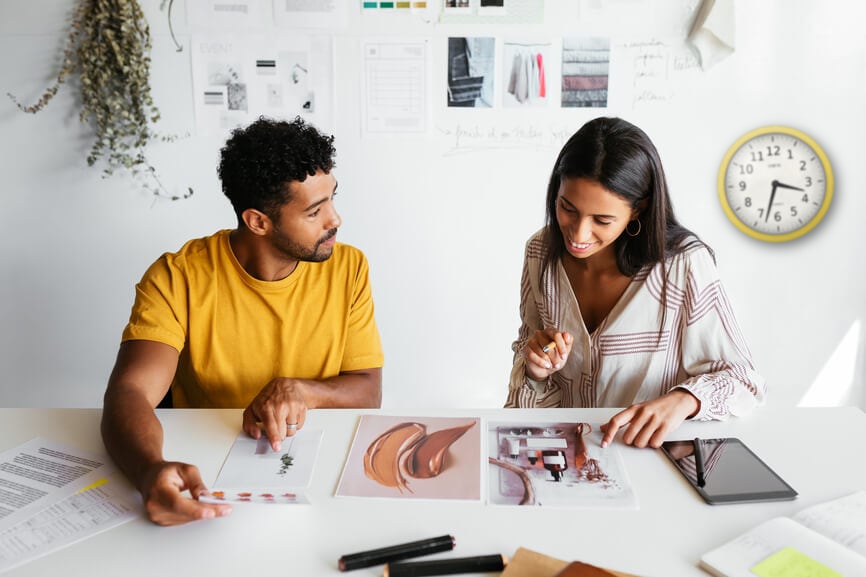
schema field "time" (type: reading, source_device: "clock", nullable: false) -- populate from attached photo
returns 3:33
